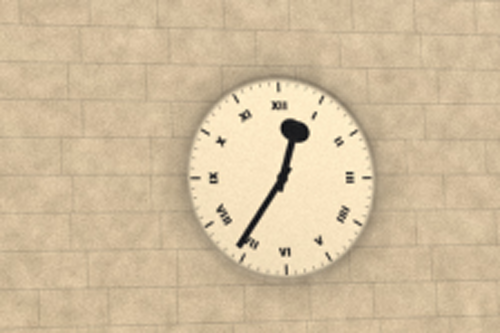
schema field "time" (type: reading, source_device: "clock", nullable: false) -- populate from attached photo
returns 12:36
